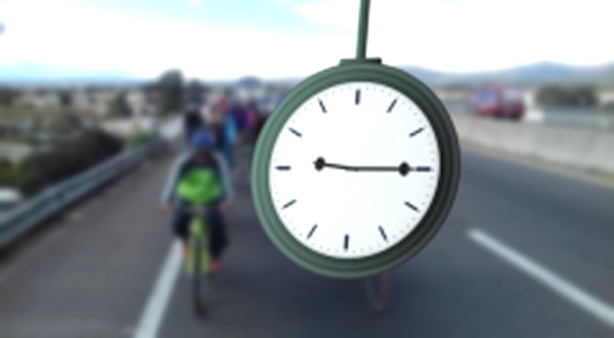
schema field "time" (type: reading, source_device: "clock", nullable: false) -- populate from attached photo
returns 9:15
